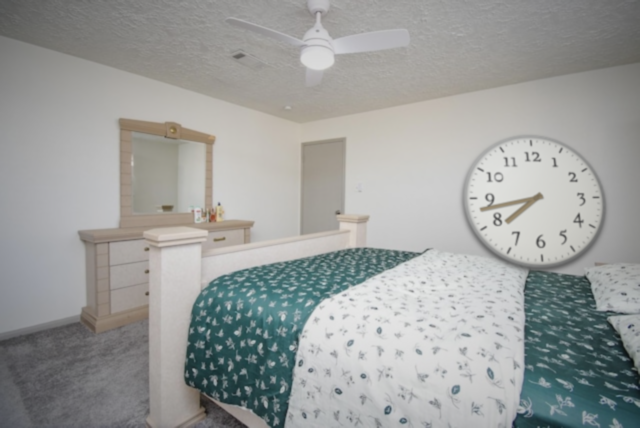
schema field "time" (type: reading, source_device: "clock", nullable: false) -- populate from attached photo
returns 7:43
